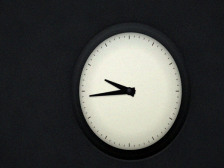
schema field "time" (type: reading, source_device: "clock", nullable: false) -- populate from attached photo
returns 9:44
